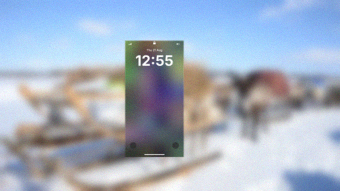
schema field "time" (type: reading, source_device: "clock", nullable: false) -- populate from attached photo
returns 12:55
